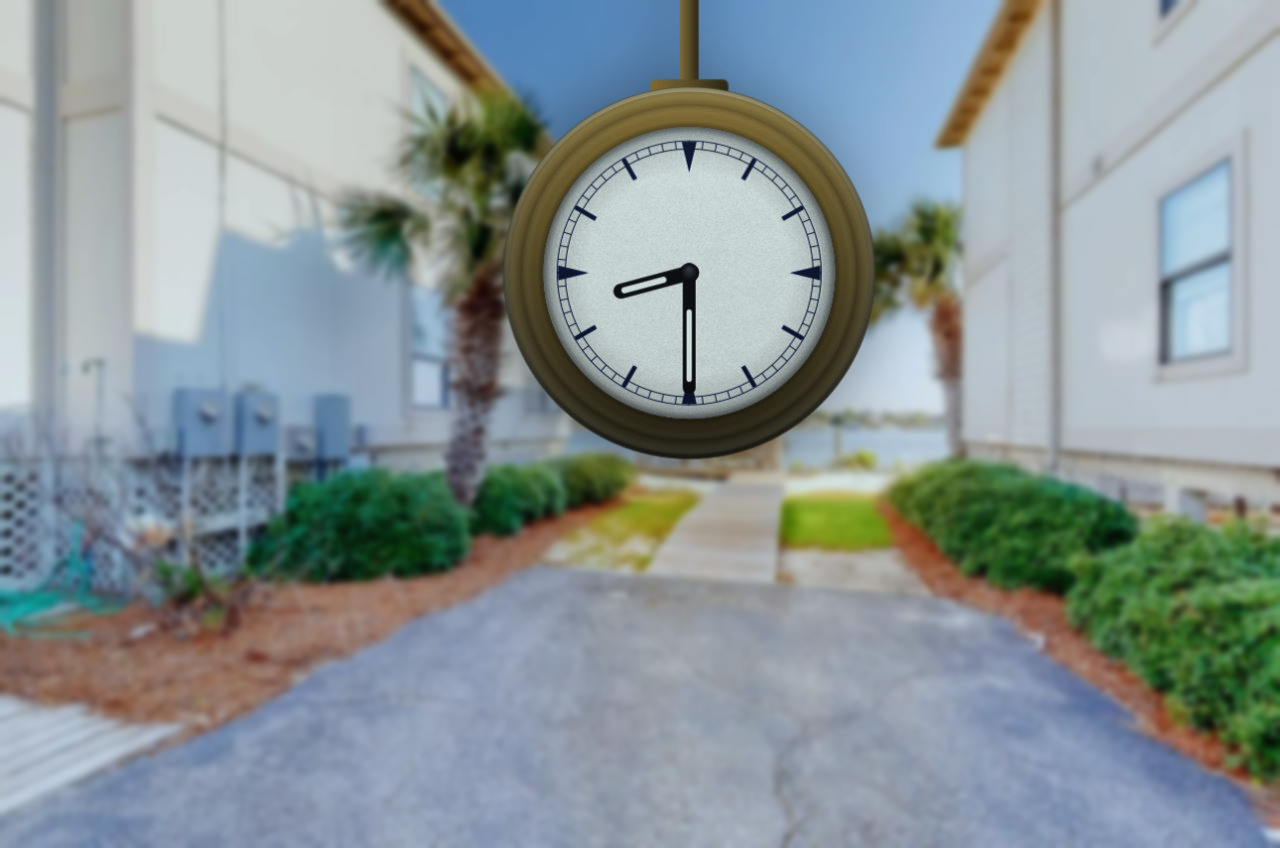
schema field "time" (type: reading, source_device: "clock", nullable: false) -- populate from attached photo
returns 8:30
